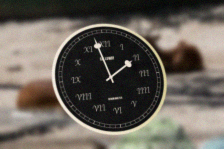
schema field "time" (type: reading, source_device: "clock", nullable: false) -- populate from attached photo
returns 1:58
